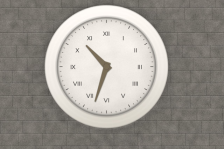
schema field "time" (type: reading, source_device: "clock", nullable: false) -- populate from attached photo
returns 10:33
